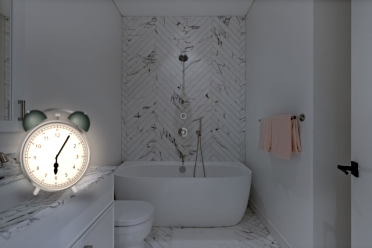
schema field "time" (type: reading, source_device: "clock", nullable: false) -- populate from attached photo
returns 6:05
